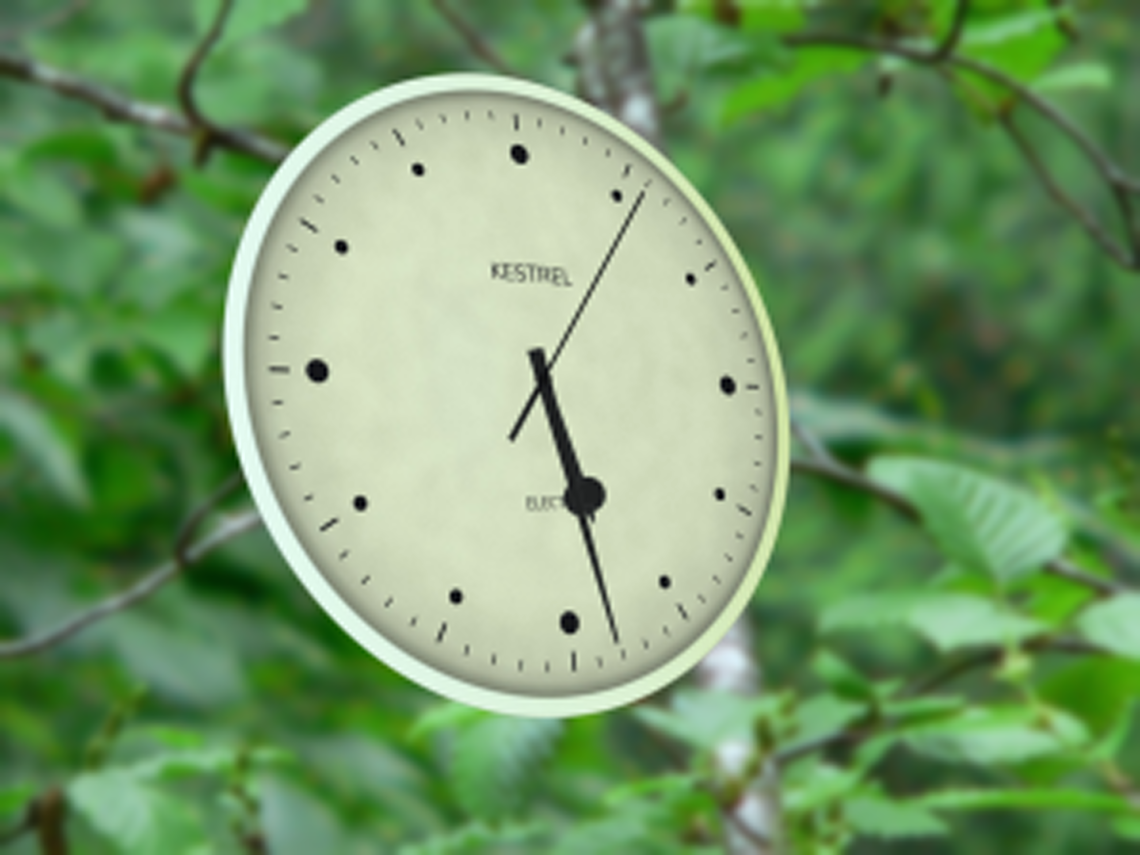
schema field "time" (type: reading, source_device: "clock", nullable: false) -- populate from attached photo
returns 5:28:06
